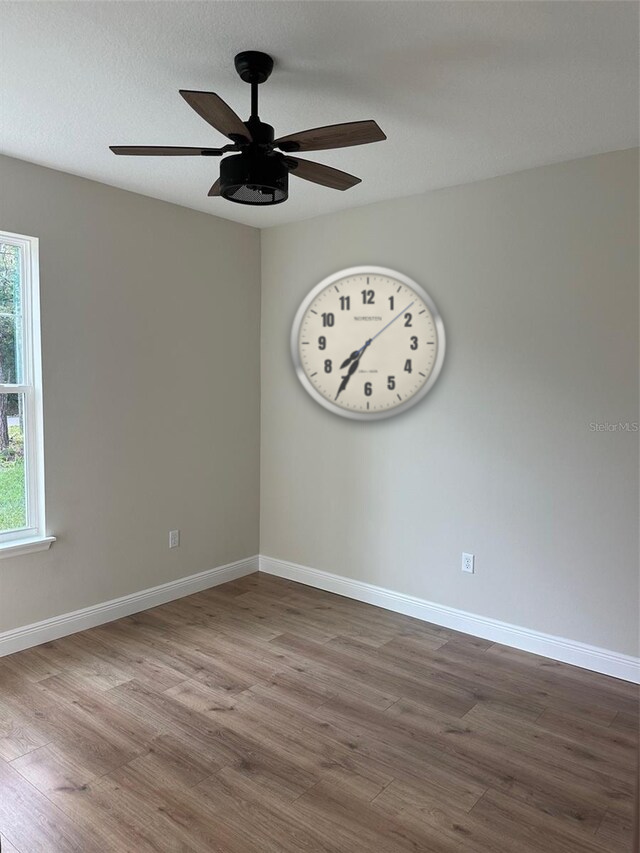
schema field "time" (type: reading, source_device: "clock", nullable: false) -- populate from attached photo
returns 7:35:08
